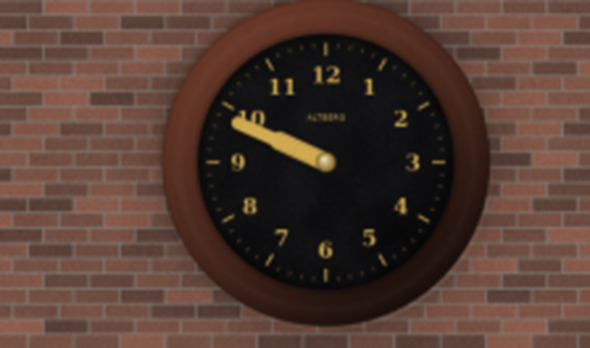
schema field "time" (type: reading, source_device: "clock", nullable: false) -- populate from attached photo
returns 9:49
